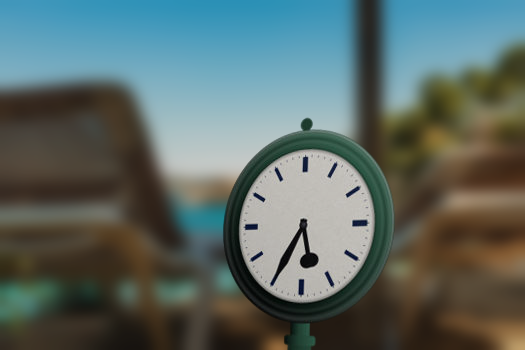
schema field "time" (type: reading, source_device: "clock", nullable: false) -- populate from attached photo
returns 5:35
